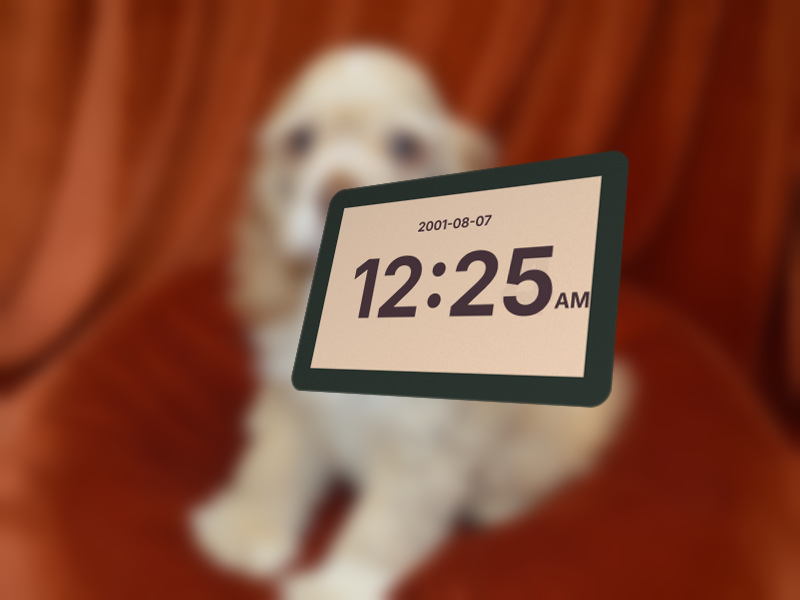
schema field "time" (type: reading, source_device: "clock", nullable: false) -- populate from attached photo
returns 12:25
